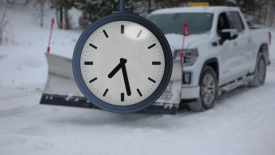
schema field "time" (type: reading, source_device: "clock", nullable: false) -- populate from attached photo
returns 7:28
